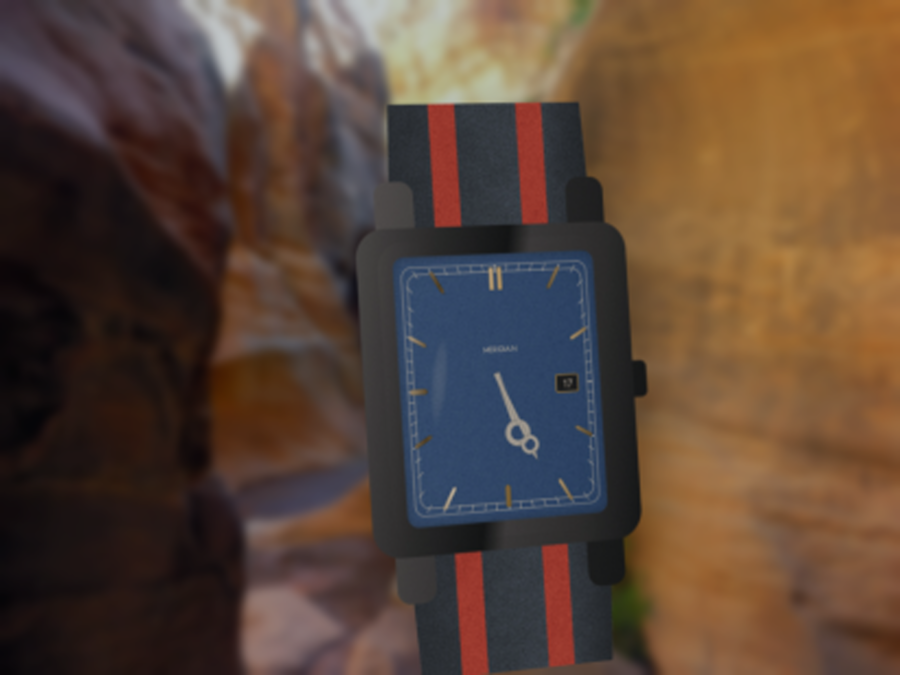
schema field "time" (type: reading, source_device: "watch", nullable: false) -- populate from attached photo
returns 5:26
